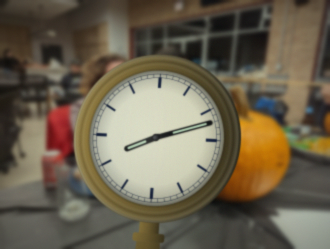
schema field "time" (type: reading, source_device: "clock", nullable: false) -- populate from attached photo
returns 8:12
